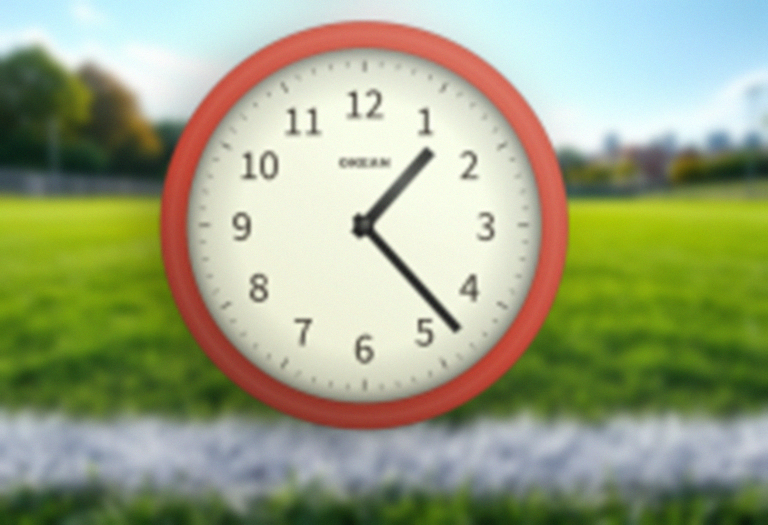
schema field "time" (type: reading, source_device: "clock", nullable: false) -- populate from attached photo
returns 1:23
